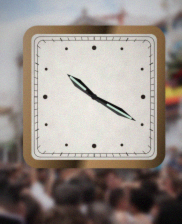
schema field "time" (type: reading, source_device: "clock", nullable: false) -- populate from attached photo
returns 10:20
